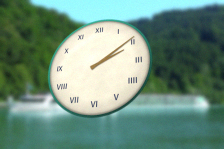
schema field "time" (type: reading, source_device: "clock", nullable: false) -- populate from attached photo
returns 2:09
